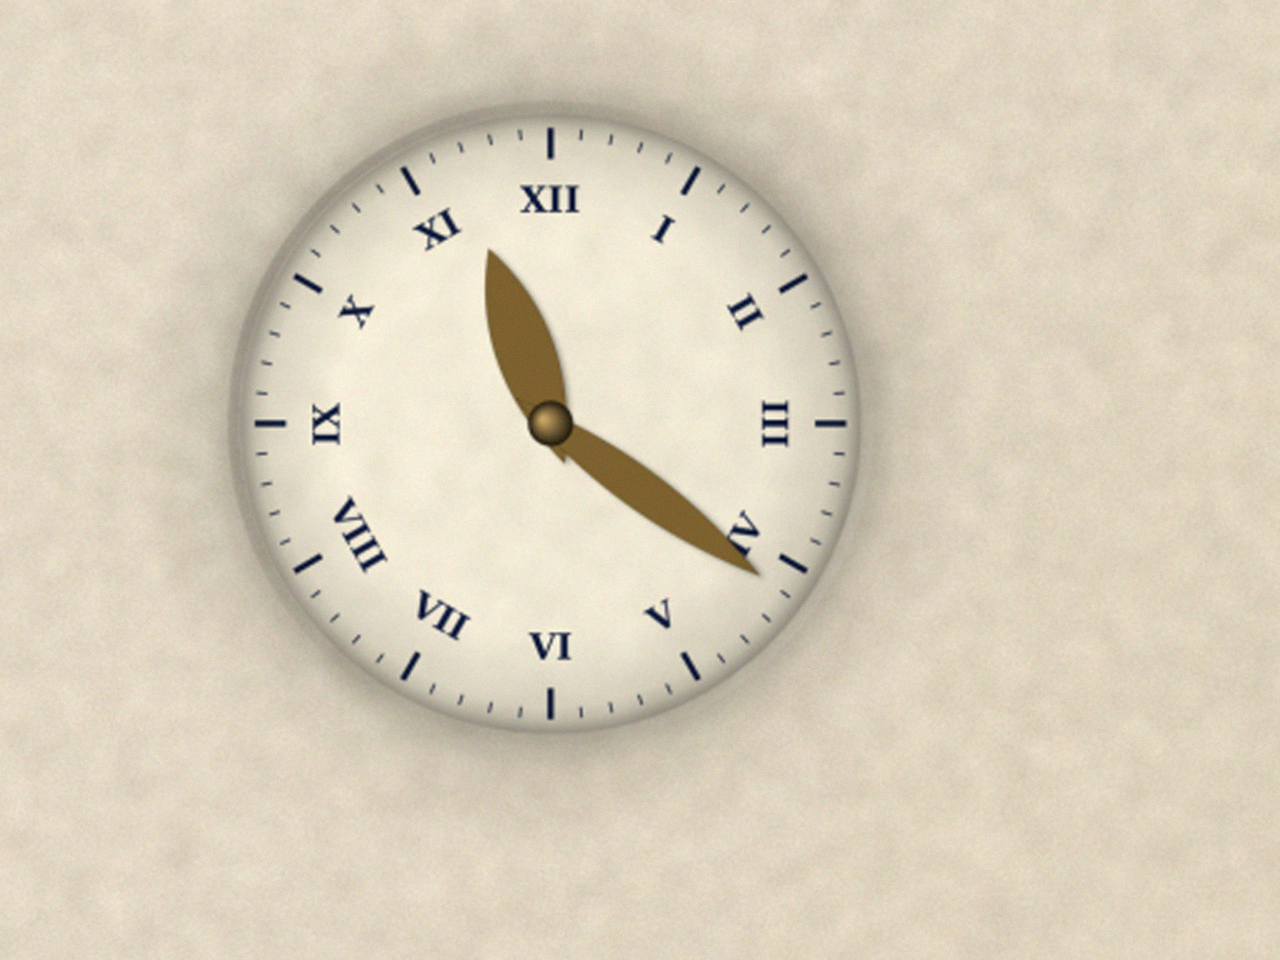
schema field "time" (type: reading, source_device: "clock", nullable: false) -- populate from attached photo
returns 11:21
